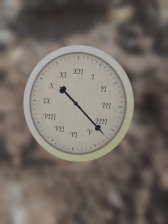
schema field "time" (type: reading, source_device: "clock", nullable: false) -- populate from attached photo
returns 10:22
